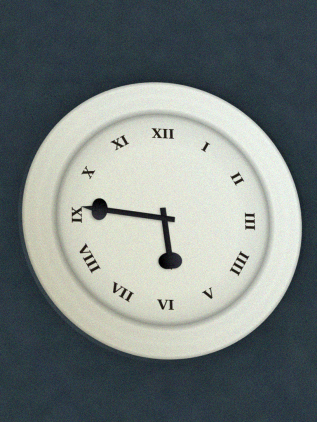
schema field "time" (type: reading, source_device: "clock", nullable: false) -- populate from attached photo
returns 5:46
